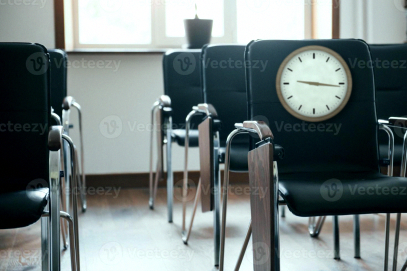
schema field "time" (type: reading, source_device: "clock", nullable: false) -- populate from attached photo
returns 9:16
